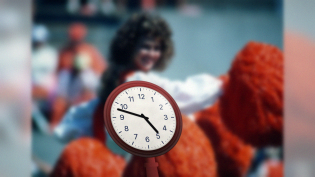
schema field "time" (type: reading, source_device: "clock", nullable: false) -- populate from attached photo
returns 4:48
